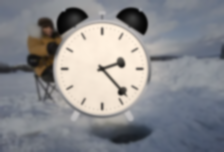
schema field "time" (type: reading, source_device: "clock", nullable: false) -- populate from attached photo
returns 2:23
